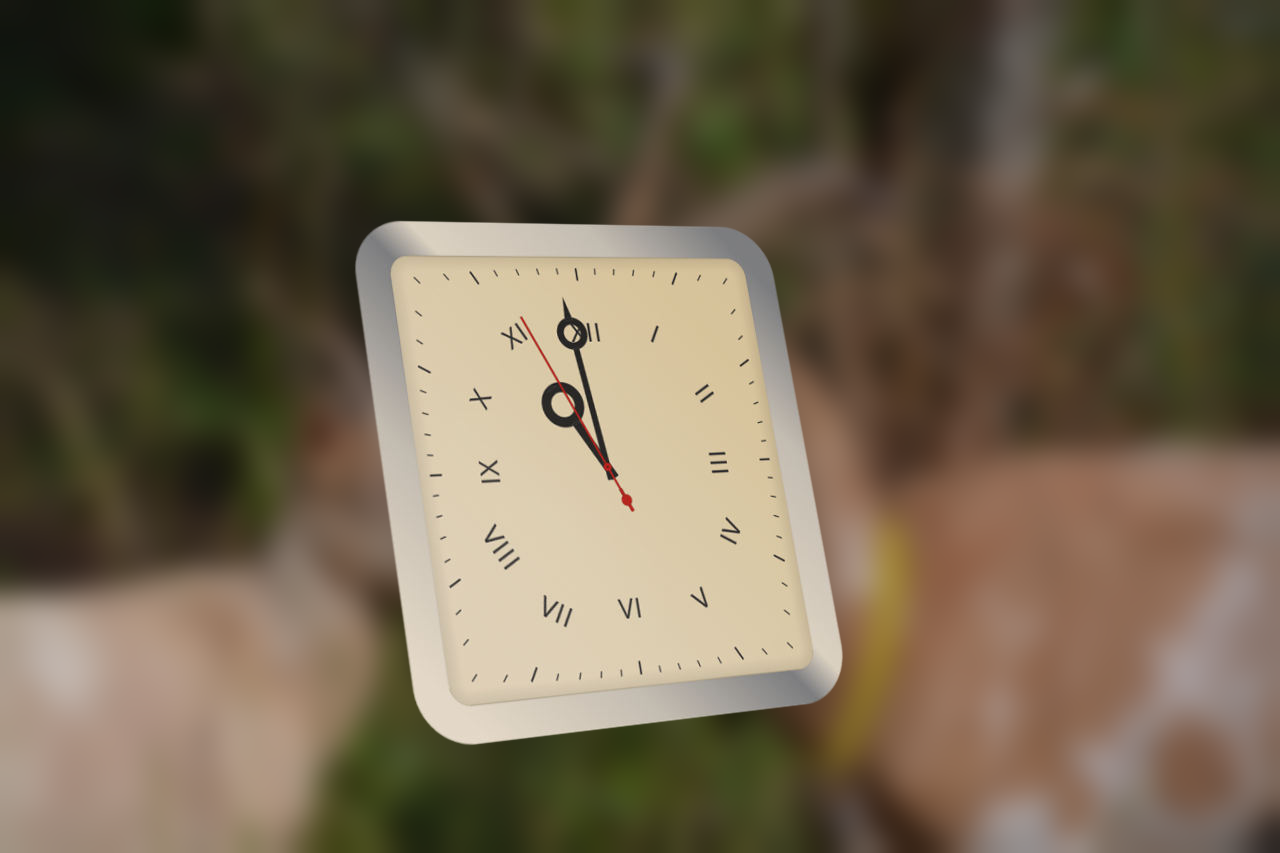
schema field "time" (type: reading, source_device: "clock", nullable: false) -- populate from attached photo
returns 10:58:56
